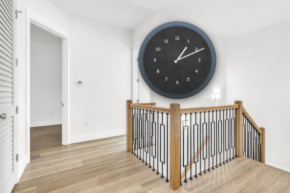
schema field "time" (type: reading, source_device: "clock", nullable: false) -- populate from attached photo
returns 1:11
